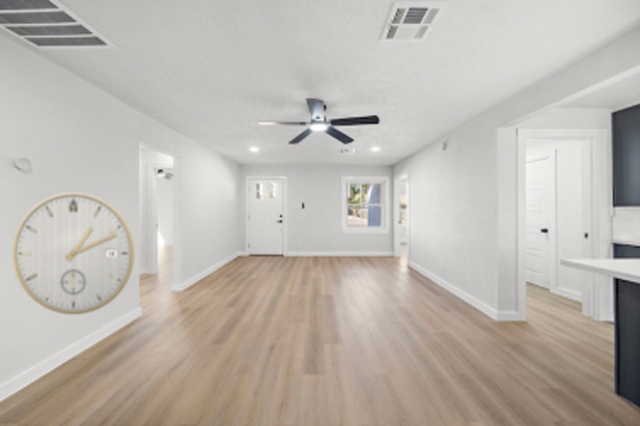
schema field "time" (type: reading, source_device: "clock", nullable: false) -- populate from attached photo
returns 1:11
